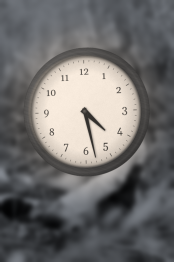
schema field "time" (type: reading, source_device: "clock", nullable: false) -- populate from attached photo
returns 4:28
